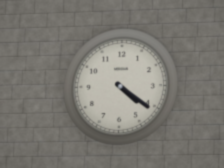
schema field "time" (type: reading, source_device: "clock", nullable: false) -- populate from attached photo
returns 4:21
